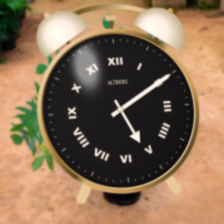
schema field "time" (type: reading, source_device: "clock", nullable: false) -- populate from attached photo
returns 5:10
